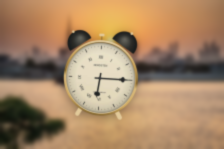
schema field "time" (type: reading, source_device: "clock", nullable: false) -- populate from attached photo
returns 6:15
